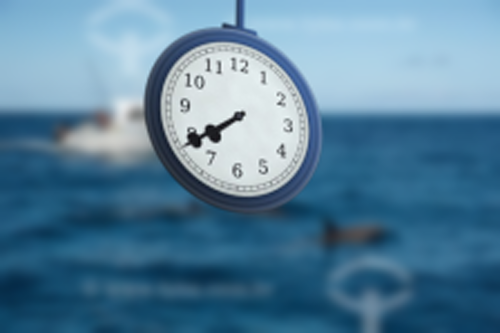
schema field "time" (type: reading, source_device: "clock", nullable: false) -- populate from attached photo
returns 7:39
